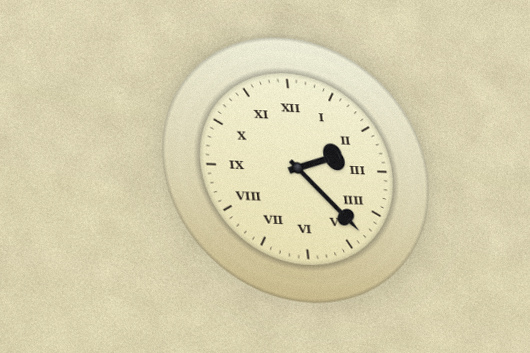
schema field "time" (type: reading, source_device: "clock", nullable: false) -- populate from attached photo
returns 2:23
